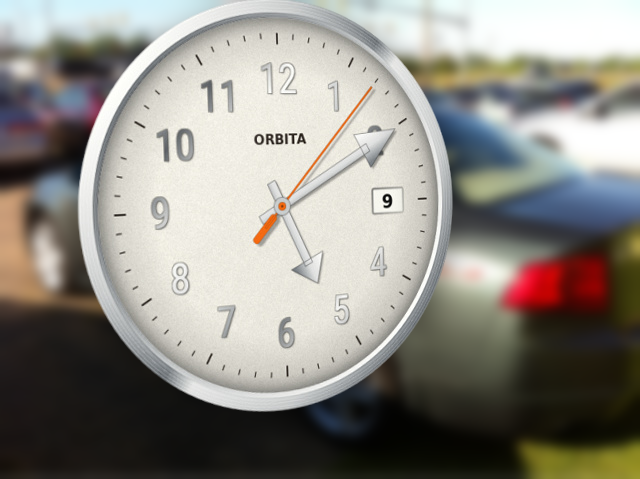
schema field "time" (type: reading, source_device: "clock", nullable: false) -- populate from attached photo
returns 5:10:07
